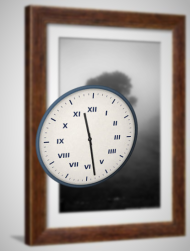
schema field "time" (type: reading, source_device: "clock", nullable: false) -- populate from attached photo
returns 11:28
